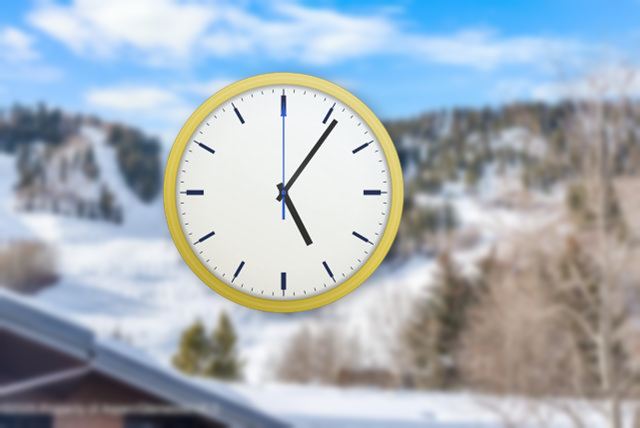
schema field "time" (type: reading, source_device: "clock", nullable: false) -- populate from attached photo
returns 5:06:00
